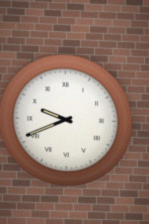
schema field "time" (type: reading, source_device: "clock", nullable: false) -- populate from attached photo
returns 9:41
